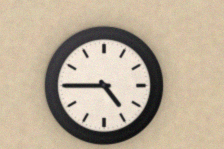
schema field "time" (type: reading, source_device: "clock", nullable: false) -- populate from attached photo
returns 4:45
